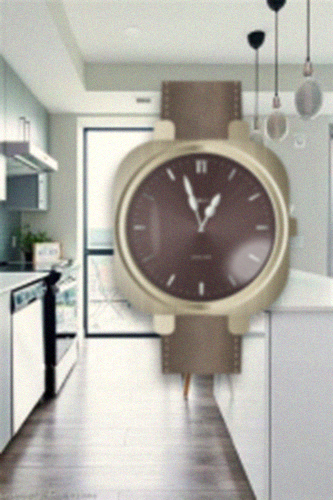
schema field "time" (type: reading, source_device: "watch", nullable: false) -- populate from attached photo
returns 12:57
